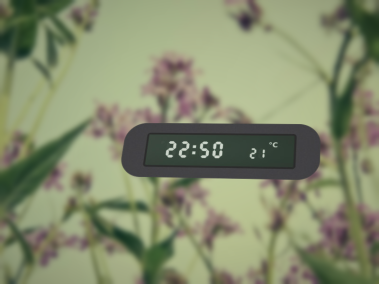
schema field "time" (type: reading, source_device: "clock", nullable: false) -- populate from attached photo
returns 22:50
